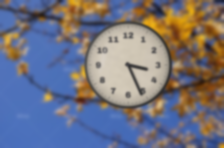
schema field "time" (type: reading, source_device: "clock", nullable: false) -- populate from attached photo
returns 3:26
